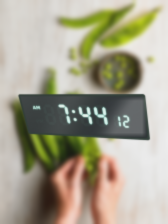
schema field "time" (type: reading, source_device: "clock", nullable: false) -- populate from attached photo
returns 7:44:12
